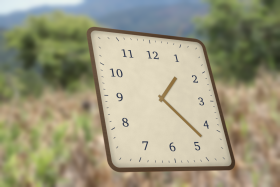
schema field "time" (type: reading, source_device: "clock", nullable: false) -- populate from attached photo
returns 1:23
